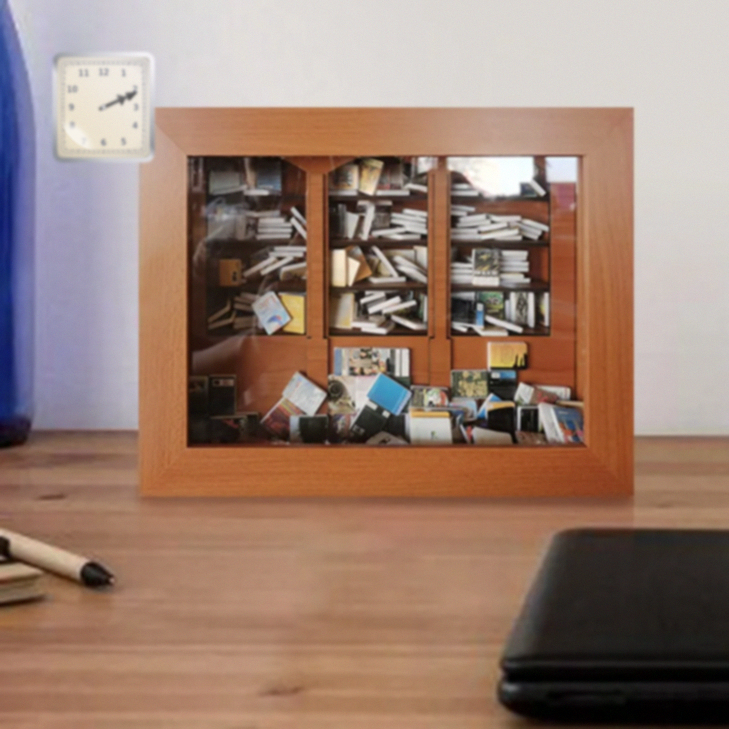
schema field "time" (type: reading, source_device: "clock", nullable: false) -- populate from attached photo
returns 2:11
